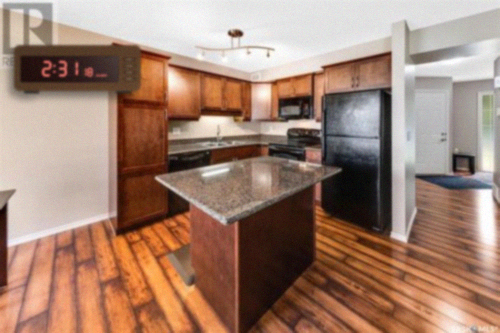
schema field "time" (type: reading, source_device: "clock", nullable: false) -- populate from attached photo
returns 2:31
